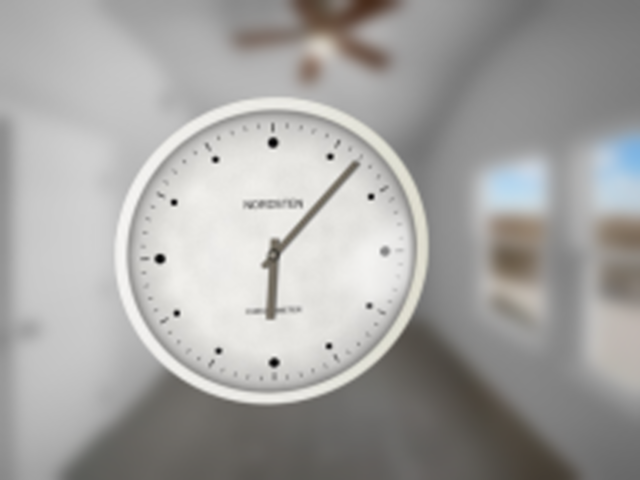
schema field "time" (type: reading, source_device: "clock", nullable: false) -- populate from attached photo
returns 6:07
